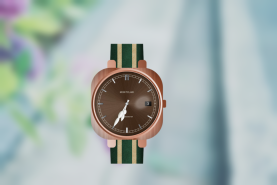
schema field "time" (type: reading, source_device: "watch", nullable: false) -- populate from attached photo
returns 6:35
